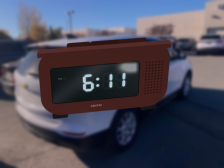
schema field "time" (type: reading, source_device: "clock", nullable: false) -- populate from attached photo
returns 6:11
